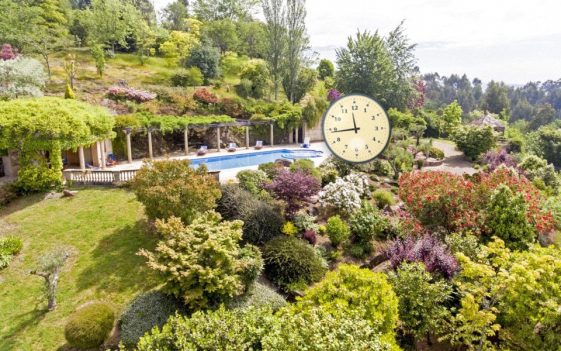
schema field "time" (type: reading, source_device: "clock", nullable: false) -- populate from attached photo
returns 11:44
